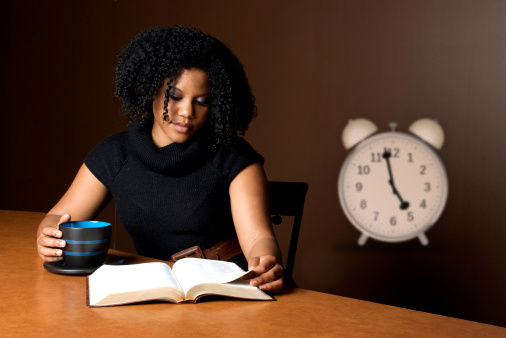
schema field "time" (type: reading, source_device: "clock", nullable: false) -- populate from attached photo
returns 4:58
